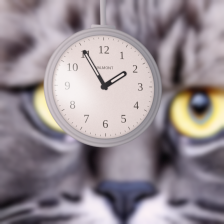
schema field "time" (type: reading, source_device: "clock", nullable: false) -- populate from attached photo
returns 1:55
